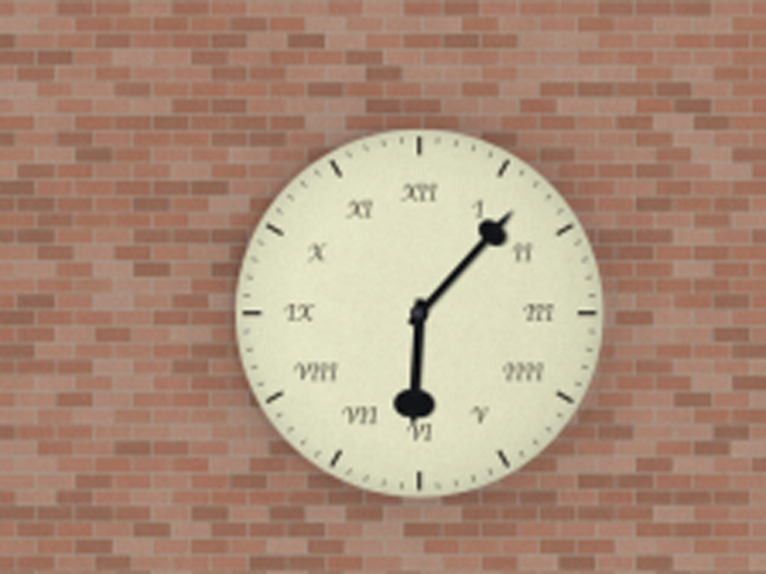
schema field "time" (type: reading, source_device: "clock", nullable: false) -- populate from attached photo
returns 6:07
